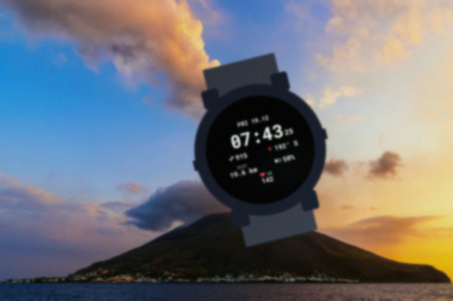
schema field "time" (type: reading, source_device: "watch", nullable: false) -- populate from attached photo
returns 7:43
